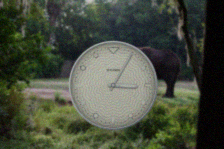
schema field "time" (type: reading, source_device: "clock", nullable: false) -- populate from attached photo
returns 3:05
